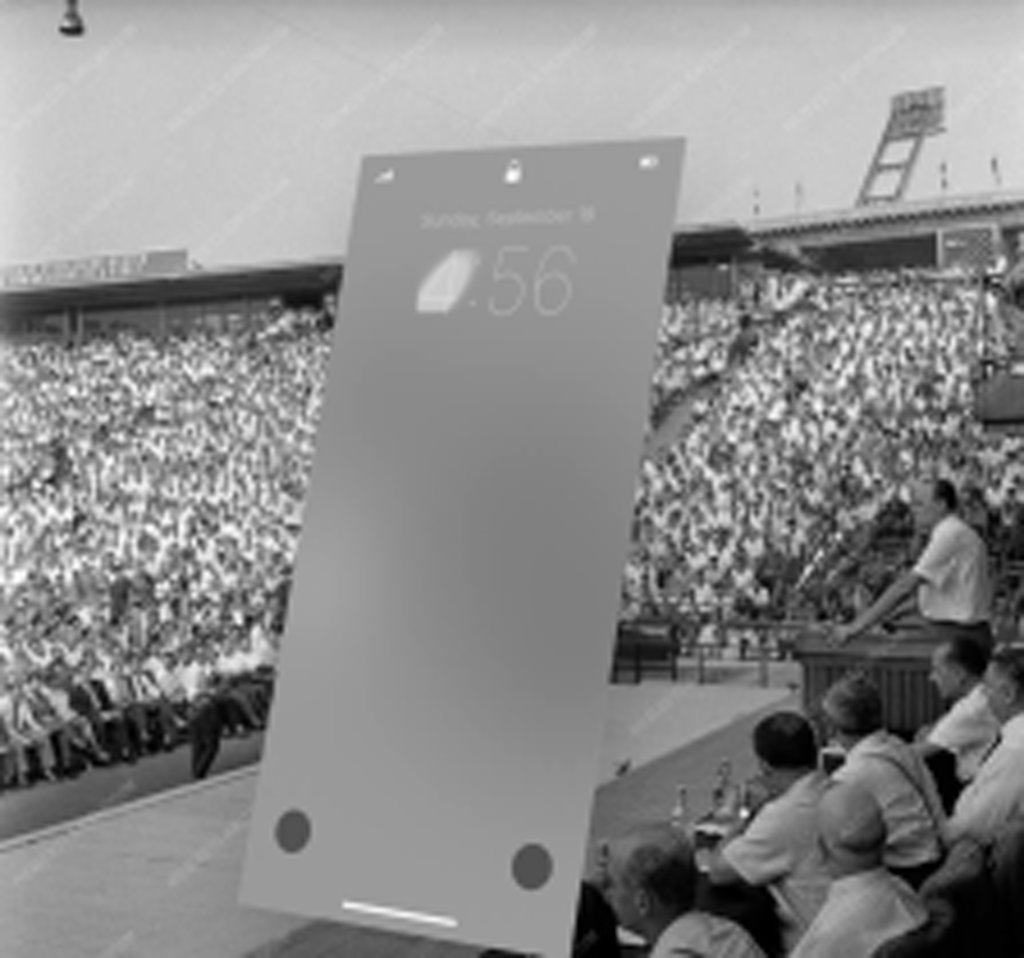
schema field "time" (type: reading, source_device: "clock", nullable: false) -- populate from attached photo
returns 4:56
